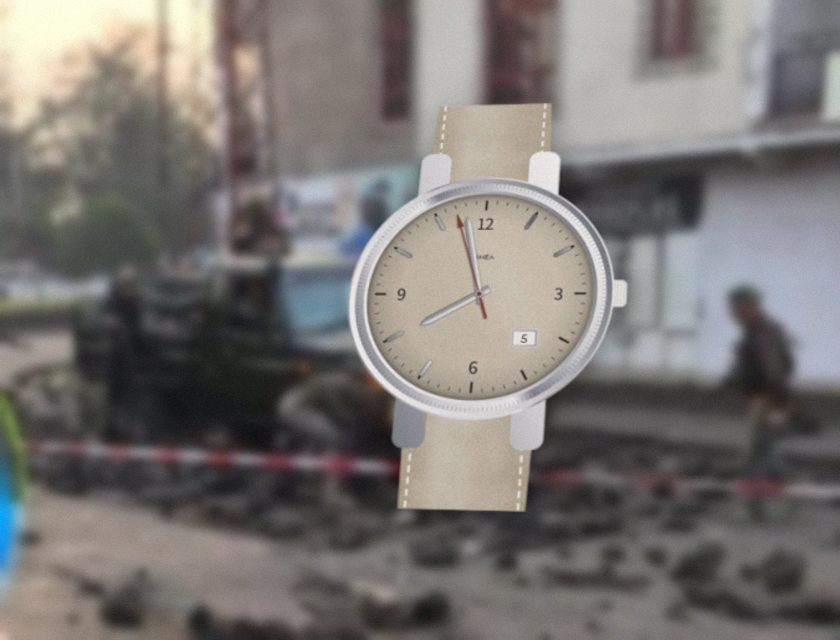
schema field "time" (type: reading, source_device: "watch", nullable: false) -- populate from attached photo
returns 7:57:57
